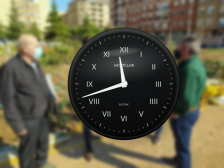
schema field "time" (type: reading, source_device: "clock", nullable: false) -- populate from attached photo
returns 11:42
